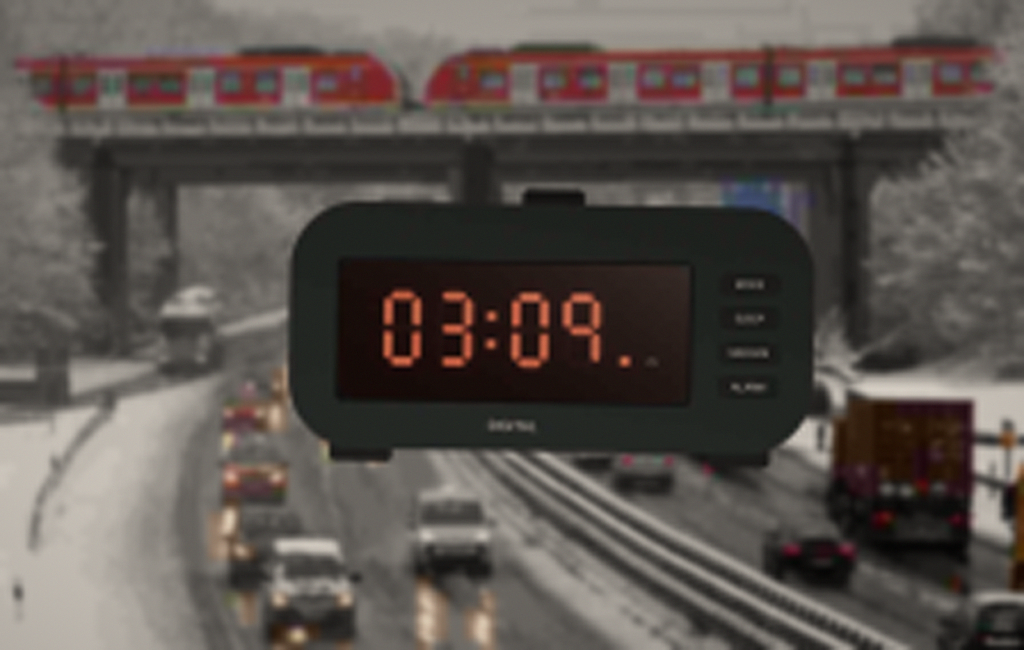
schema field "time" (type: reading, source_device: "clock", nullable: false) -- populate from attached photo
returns 3:09
